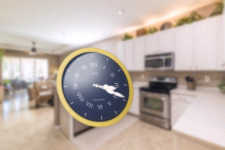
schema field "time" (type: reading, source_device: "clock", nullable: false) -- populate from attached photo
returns 3:19
